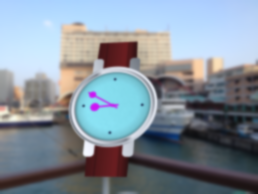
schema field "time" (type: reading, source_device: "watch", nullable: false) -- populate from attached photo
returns 8:50
